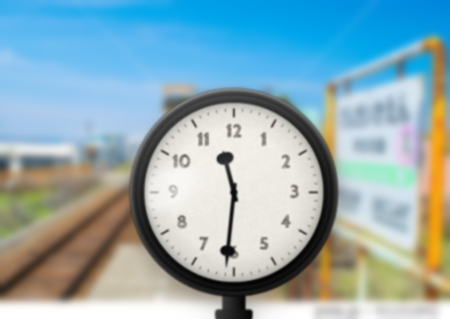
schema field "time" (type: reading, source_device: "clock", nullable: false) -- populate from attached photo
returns 11:31
